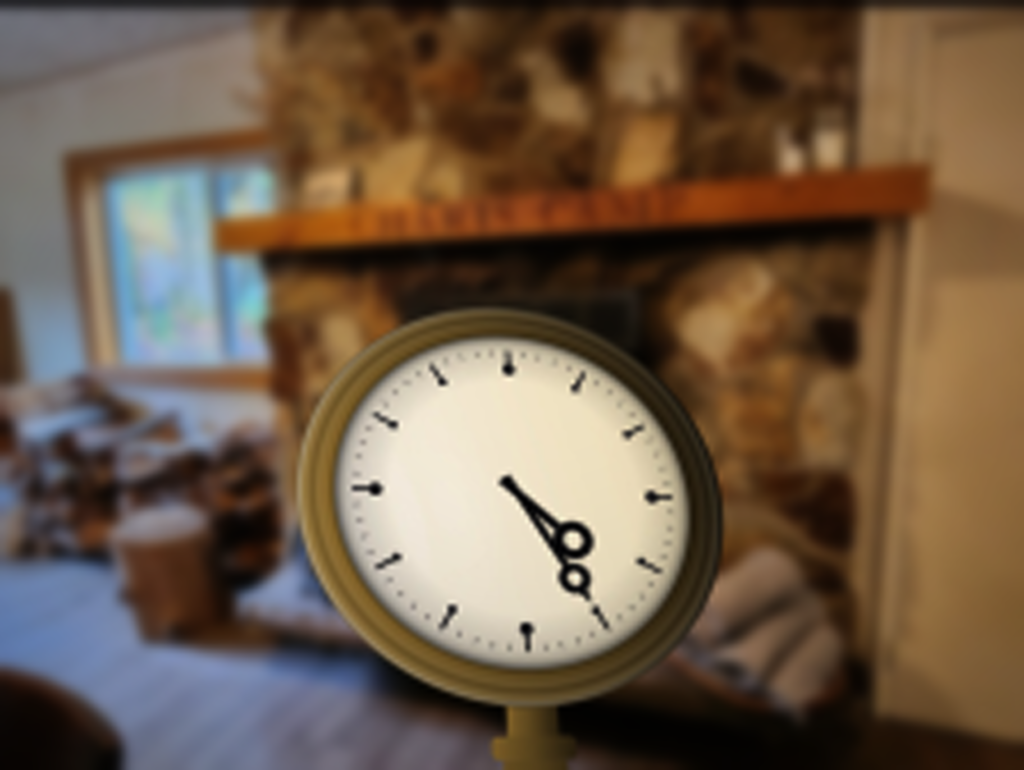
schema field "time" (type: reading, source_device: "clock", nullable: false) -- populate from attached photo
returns 4:25
